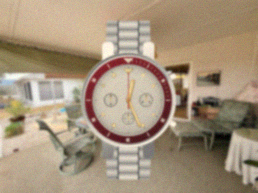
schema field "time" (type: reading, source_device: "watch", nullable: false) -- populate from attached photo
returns 12:26
